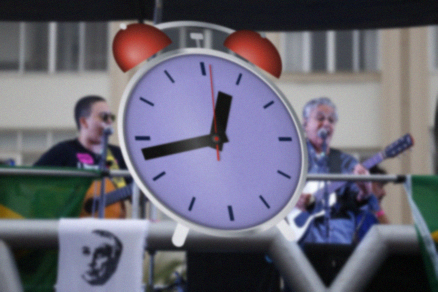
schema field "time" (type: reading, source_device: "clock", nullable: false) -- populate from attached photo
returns 12:43:01
